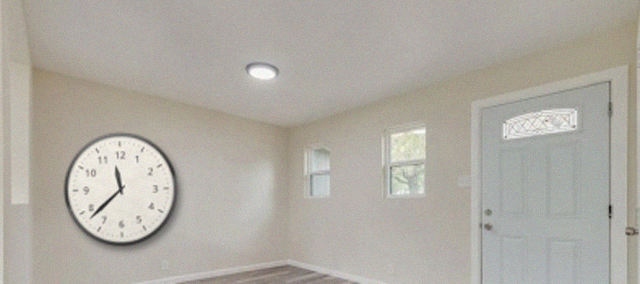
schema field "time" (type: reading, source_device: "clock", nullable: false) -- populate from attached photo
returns 11:38
